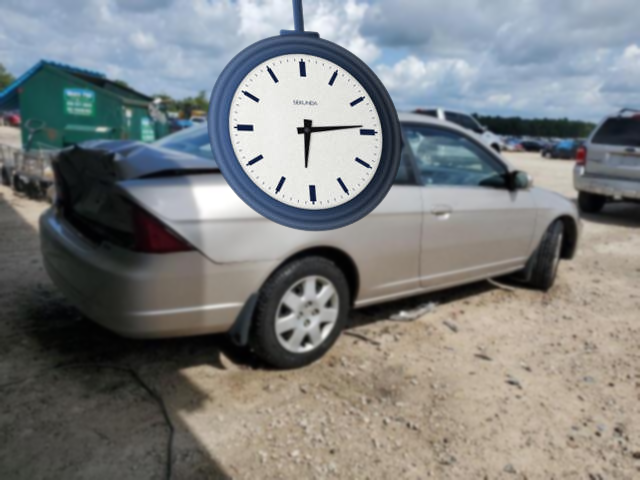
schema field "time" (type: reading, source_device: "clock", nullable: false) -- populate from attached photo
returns 6:14
